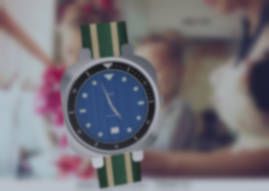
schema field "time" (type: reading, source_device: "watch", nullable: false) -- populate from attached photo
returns 4:57
